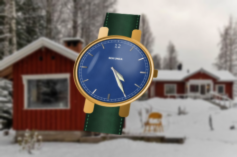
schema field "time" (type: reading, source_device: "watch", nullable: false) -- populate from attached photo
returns 4:25
